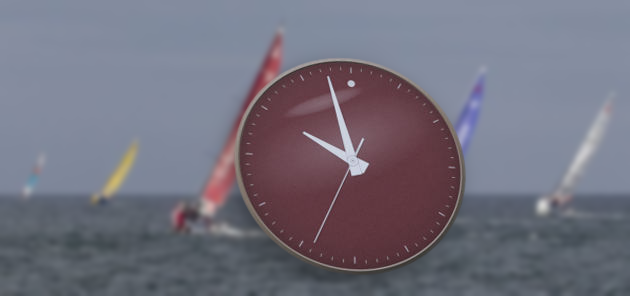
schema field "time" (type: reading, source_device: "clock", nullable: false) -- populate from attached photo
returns 9:57:34
